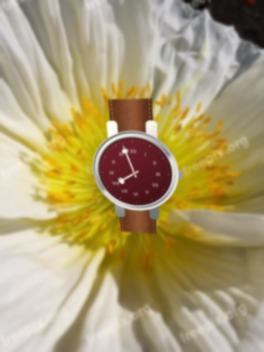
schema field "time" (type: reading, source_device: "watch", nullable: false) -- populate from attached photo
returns 7:57
